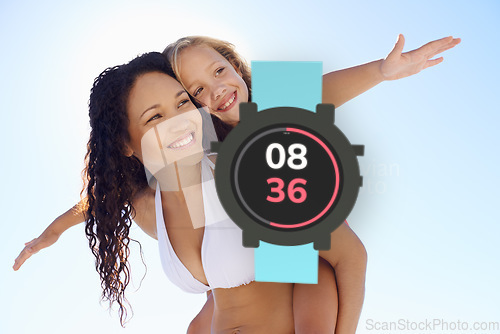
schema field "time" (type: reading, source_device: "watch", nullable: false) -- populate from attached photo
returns 8:36
